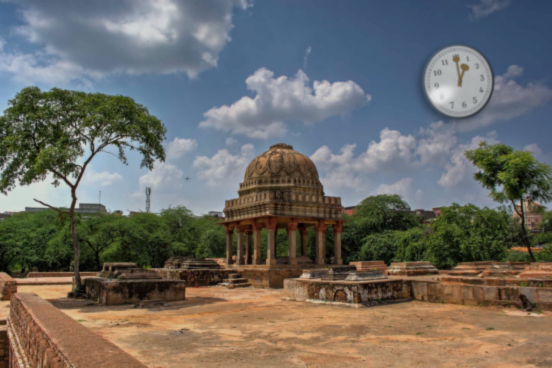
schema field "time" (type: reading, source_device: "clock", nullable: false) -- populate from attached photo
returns 1:00
